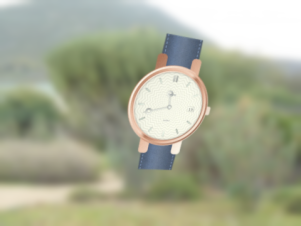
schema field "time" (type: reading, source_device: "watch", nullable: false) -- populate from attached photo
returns 11:42
